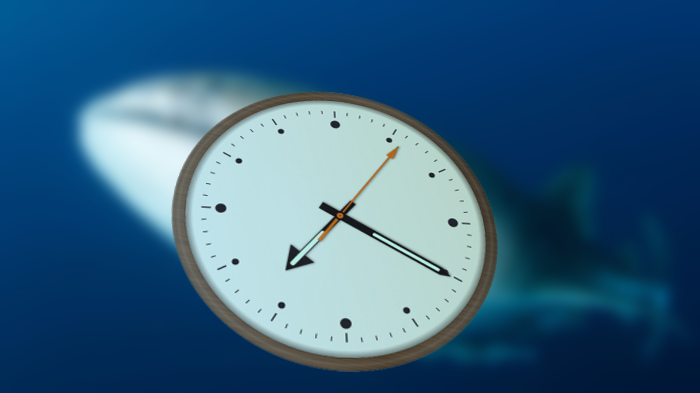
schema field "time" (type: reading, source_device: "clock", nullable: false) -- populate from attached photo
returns 7:20:06
